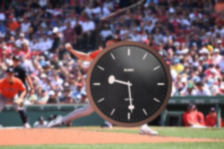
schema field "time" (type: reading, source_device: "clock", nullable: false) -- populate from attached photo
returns 9:29
